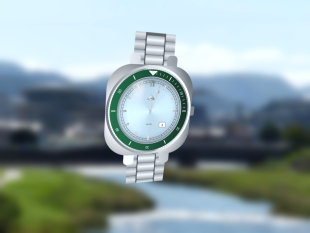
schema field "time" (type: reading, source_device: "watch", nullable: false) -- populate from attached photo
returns 12:03
